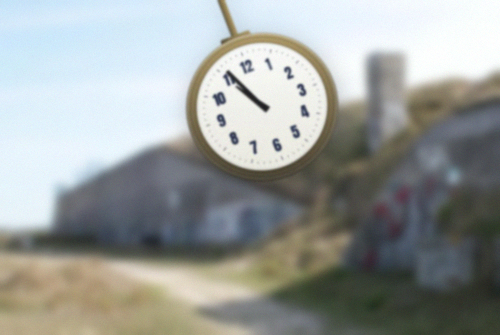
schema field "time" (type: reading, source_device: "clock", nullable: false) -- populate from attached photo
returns 10:56
